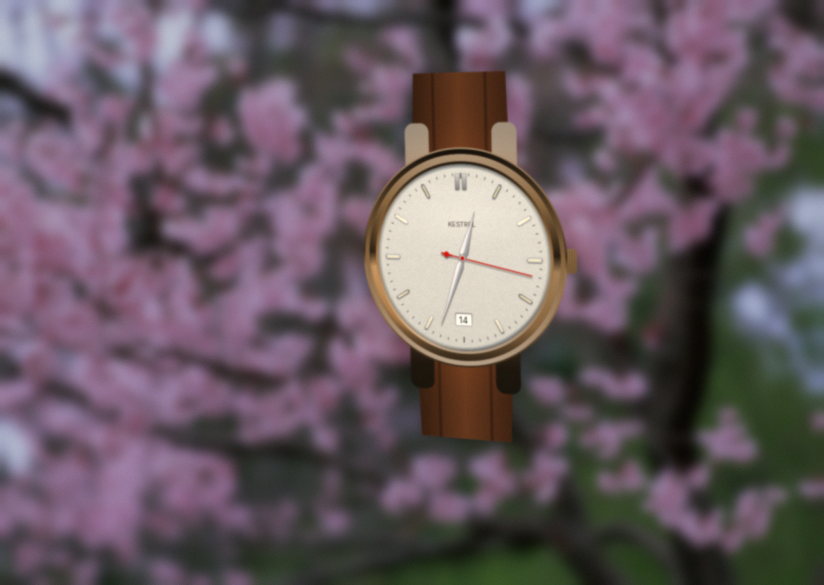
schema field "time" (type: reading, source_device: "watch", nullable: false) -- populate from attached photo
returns 12:33:17
